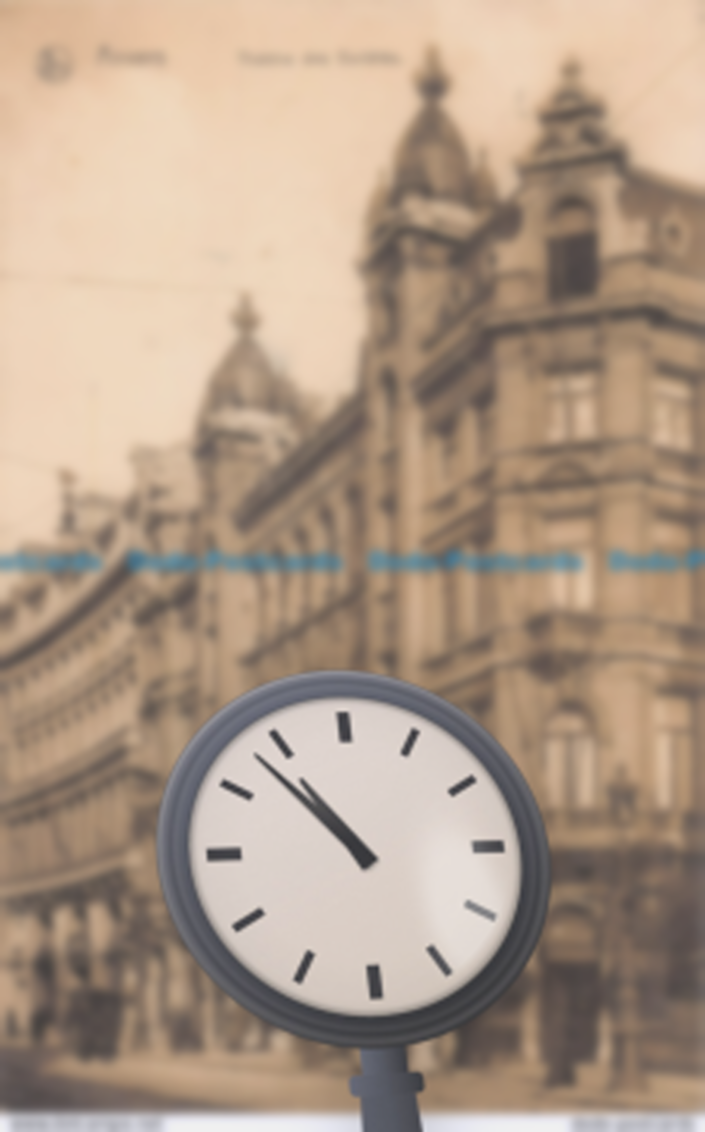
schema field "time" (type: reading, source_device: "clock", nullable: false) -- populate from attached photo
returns 10:53
